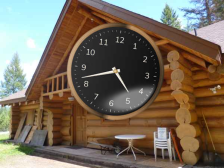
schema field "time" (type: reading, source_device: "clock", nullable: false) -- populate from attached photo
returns 4:42
